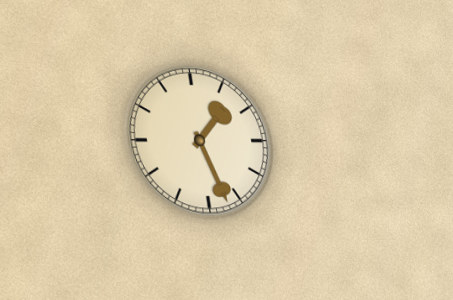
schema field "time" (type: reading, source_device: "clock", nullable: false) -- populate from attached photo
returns 1:27
